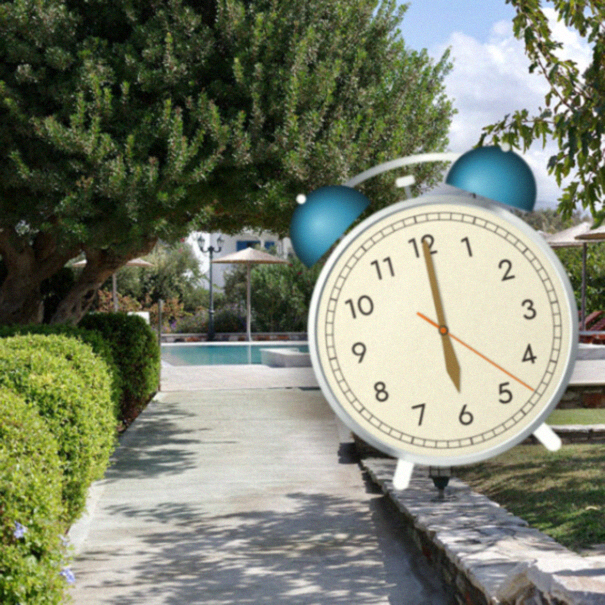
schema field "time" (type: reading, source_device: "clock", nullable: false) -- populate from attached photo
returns 6:00:23
